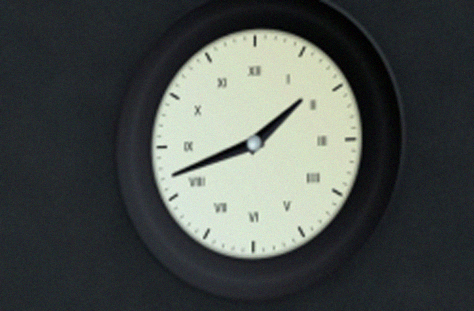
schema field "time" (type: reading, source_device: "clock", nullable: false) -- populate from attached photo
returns 1:42
